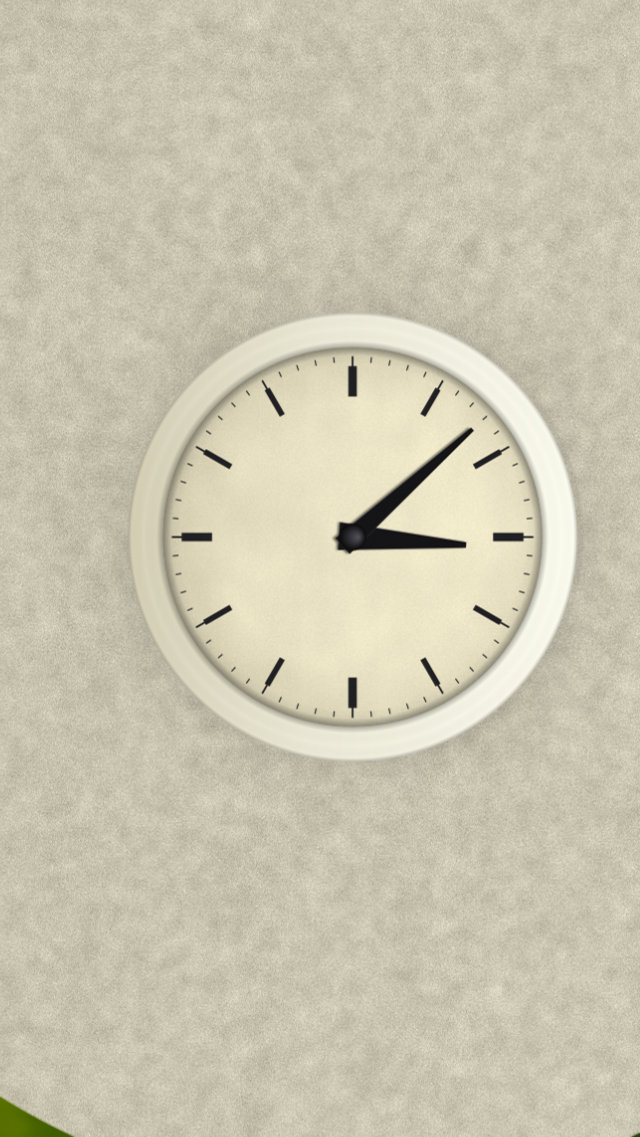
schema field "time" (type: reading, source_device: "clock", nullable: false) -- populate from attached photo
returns 3:08
